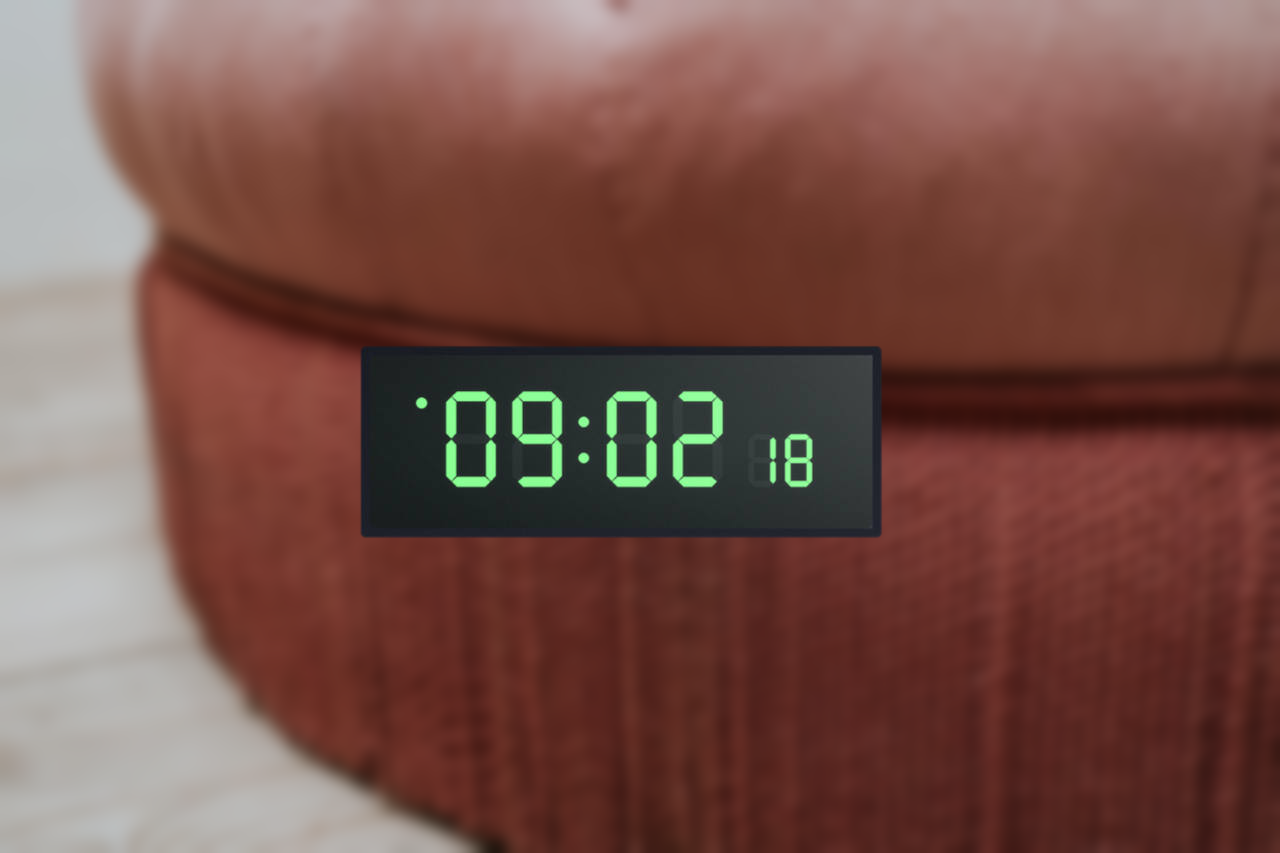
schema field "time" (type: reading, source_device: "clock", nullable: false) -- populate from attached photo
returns 9:02:18
